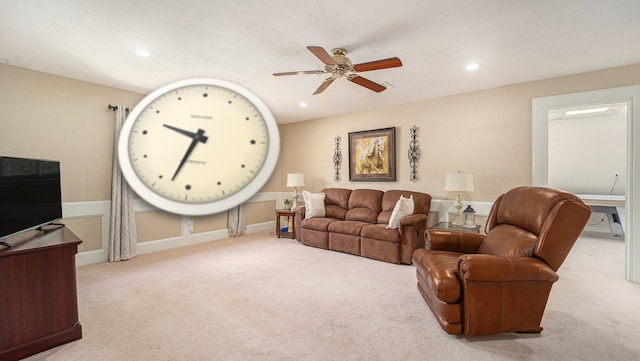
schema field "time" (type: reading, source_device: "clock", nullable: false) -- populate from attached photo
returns 9:33
